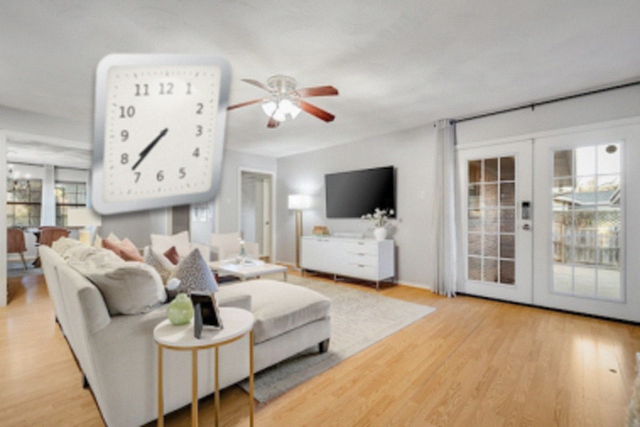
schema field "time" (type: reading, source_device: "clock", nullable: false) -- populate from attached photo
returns 7:37
